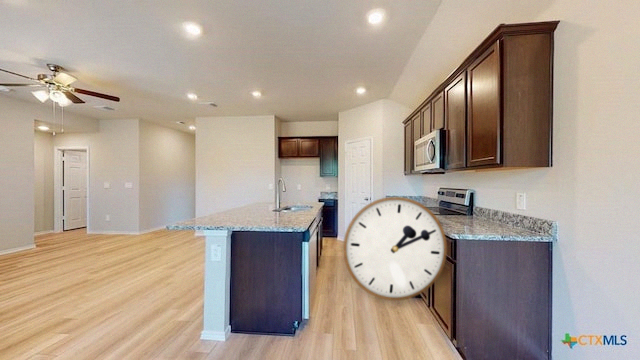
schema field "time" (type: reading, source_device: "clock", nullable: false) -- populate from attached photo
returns 1:10
